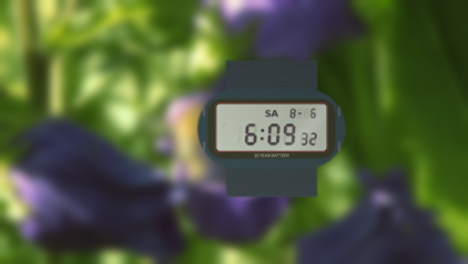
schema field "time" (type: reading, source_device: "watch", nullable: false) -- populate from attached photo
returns 6:09:32
